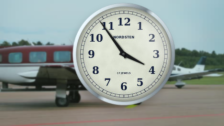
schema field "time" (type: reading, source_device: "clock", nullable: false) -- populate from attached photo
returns 3:54
